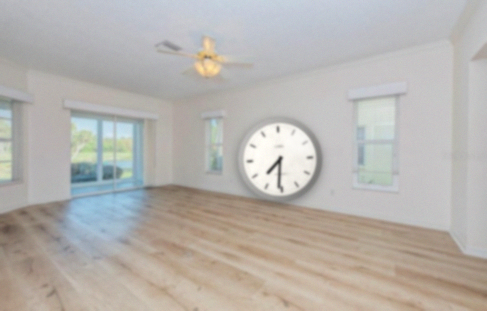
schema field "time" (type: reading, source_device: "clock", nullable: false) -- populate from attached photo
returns 7:31
